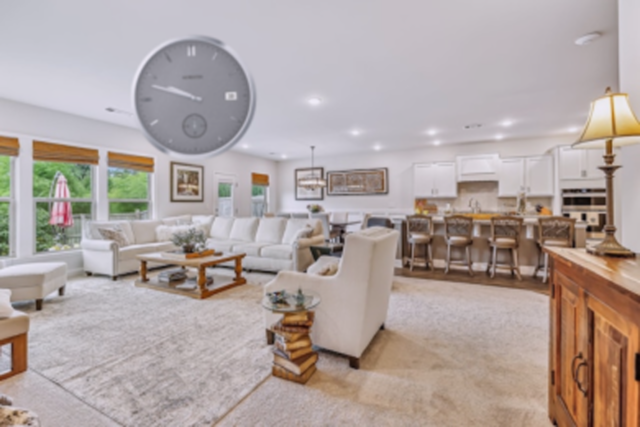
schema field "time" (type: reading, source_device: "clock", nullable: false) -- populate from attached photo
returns 9:48
